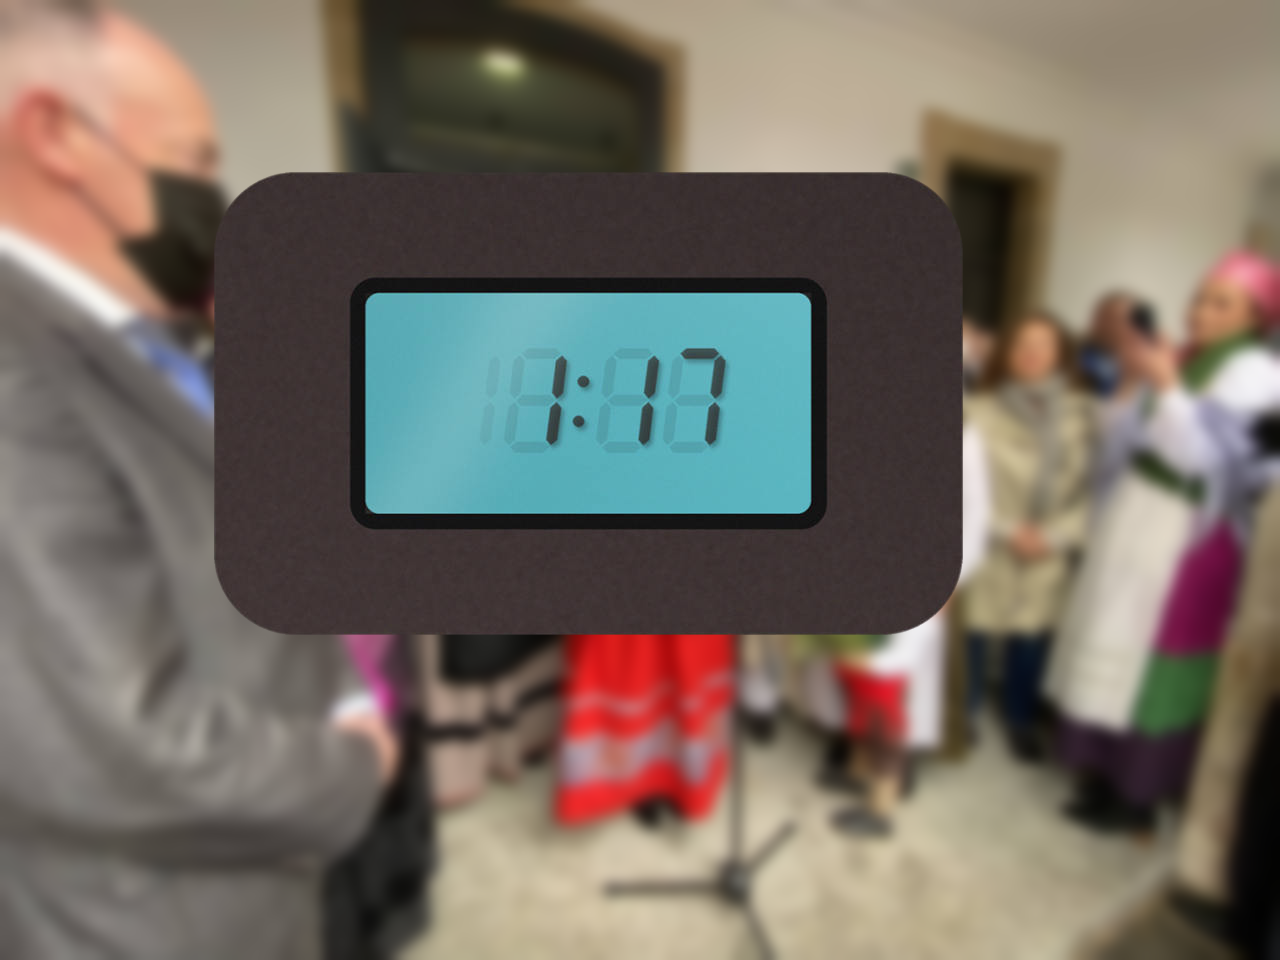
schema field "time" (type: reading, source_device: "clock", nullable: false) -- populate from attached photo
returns 1:17
